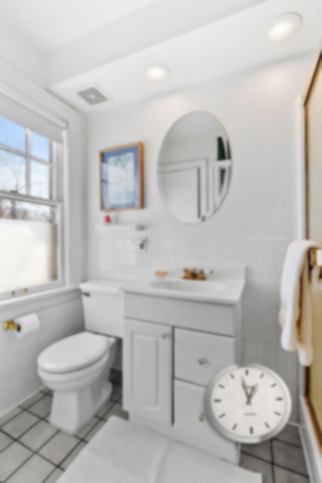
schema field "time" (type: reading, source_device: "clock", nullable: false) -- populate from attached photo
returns 12:58
